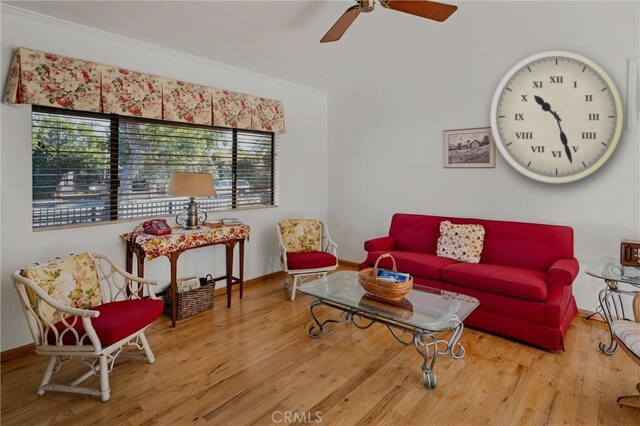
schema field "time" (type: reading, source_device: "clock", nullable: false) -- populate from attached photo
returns 10:27
